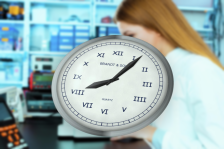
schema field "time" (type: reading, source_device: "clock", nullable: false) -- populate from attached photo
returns 8:06
